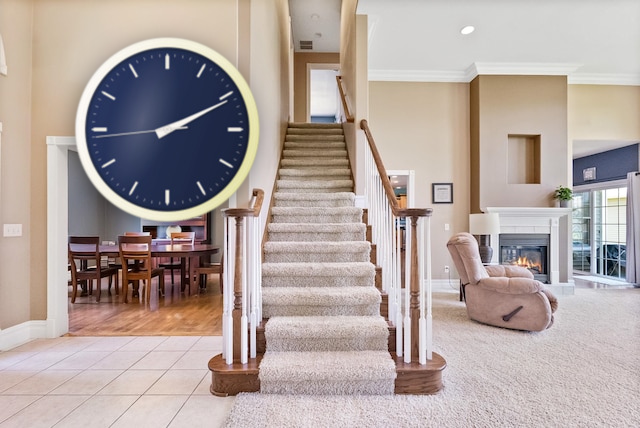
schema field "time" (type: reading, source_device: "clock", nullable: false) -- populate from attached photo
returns 2:10:44
